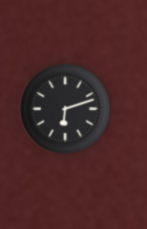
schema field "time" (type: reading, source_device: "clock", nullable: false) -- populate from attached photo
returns 6:12
